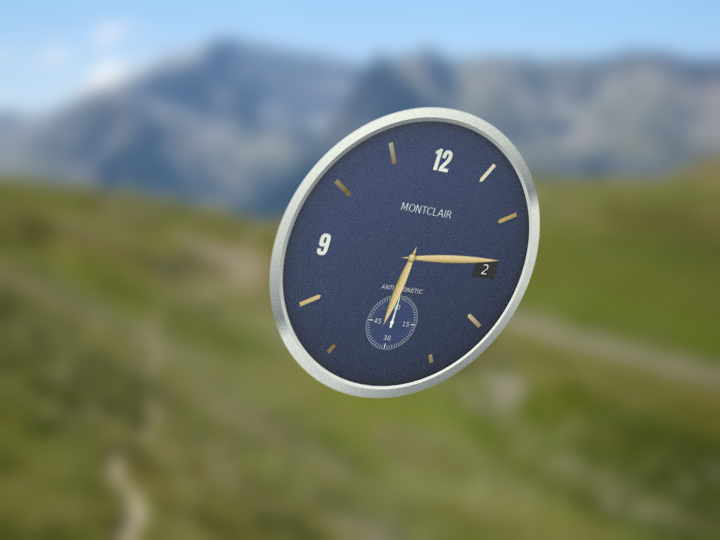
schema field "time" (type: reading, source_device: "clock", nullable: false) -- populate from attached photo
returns 6:14
